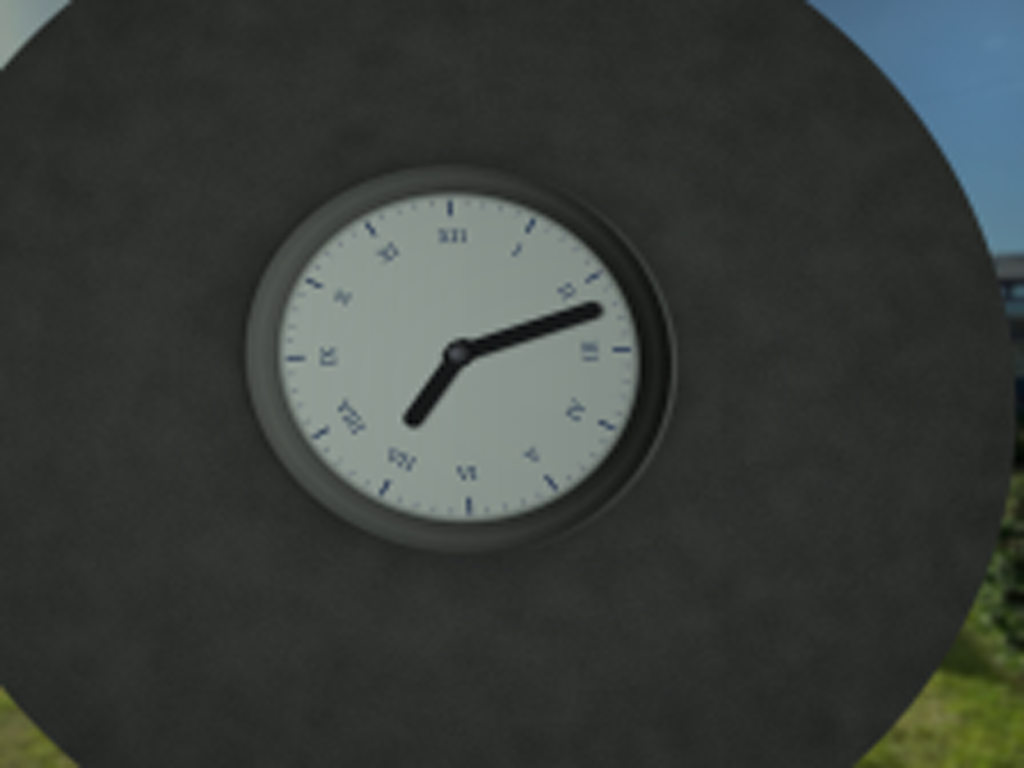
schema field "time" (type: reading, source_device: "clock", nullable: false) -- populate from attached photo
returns 7:12
